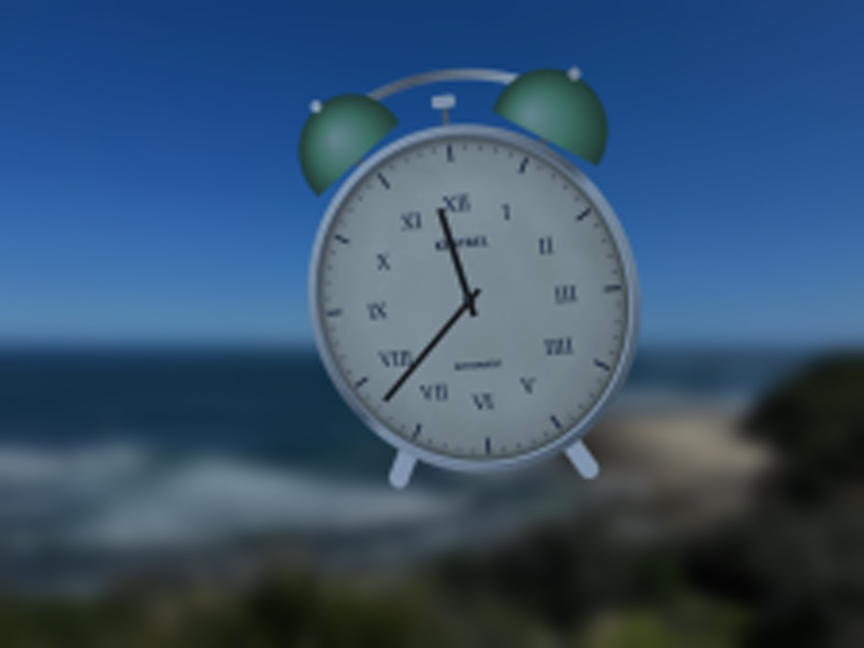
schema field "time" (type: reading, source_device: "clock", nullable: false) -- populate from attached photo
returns 11:38
